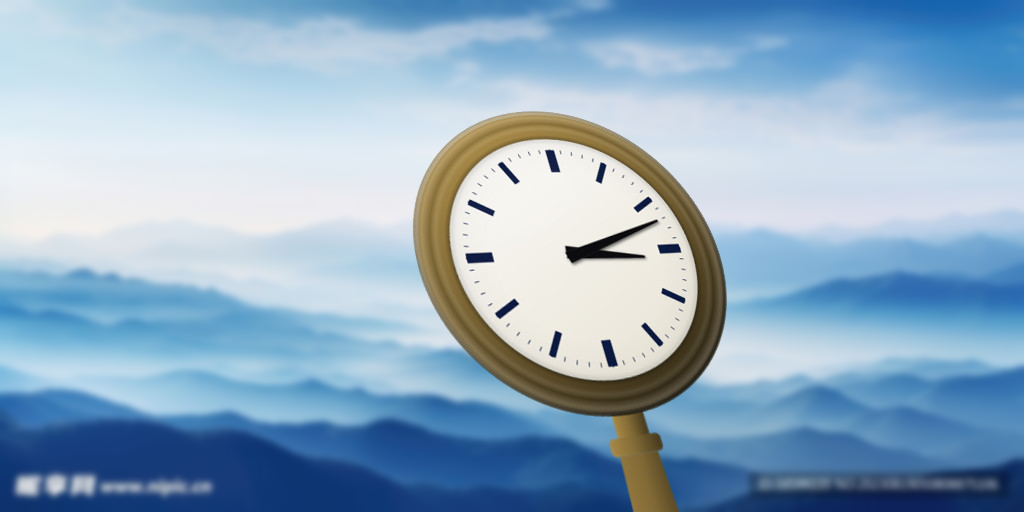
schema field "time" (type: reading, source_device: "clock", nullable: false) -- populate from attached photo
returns 3:12
